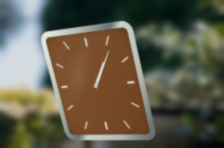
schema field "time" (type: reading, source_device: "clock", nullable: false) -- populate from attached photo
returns 1:06
